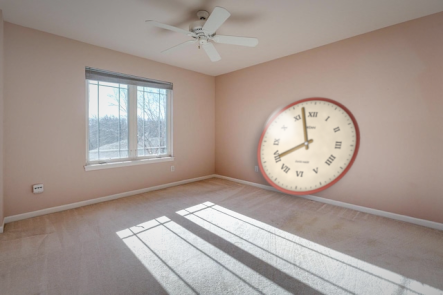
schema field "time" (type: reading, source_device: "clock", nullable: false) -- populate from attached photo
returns 7:57
